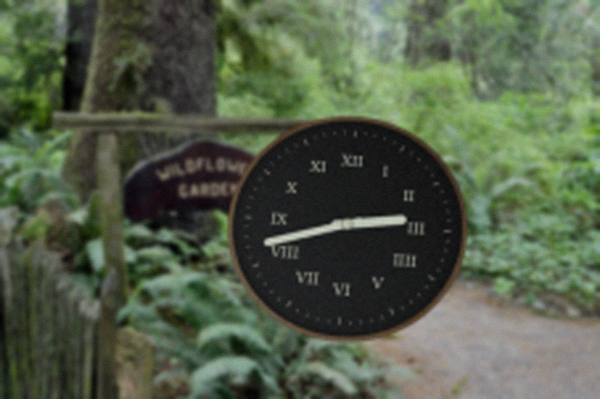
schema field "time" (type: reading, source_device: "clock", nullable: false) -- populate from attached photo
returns 2:42
